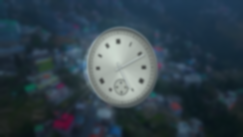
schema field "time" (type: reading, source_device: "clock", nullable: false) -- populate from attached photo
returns 5:11
